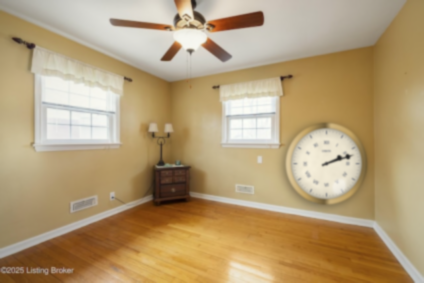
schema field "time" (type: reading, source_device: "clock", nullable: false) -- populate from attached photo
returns 2:12
